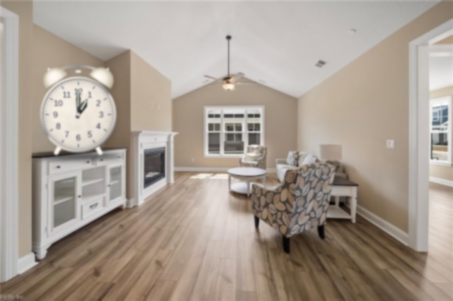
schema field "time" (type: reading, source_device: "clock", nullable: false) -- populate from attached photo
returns 1:00
